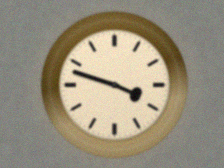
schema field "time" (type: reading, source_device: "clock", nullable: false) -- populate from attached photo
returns 3:48
